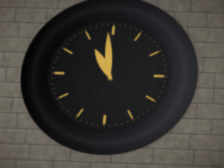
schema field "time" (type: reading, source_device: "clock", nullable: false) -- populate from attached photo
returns 10:59
